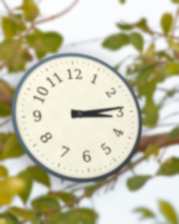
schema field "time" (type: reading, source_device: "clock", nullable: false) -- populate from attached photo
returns 3:14
